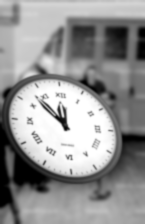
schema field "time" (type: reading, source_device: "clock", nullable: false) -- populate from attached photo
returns 11:53
